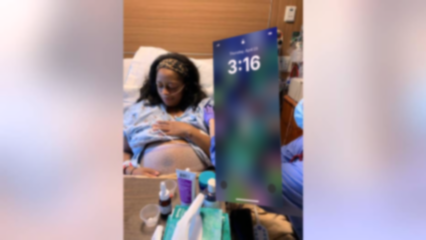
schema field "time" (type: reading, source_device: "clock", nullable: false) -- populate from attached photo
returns 3:16
